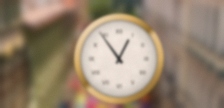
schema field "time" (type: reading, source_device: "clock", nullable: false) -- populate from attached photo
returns 12:54
